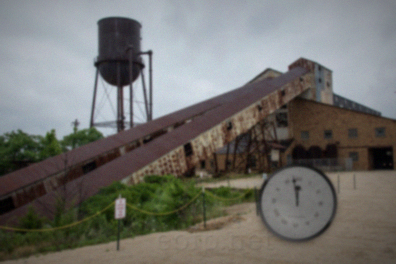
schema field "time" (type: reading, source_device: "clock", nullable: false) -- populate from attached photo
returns 11:58
